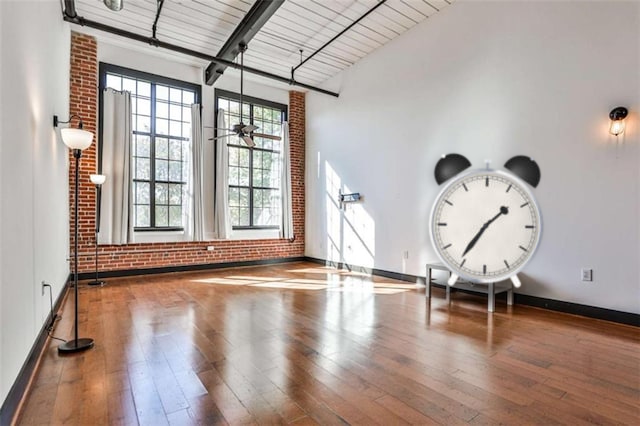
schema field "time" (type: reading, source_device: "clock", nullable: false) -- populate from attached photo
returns 1:36
